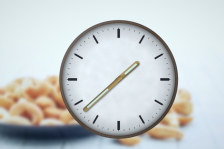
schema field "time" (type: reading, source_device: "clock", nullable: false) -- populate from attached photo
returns 1:38
